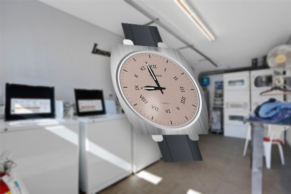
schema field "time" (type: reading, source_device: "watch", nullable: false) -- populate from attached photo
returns 8:58
